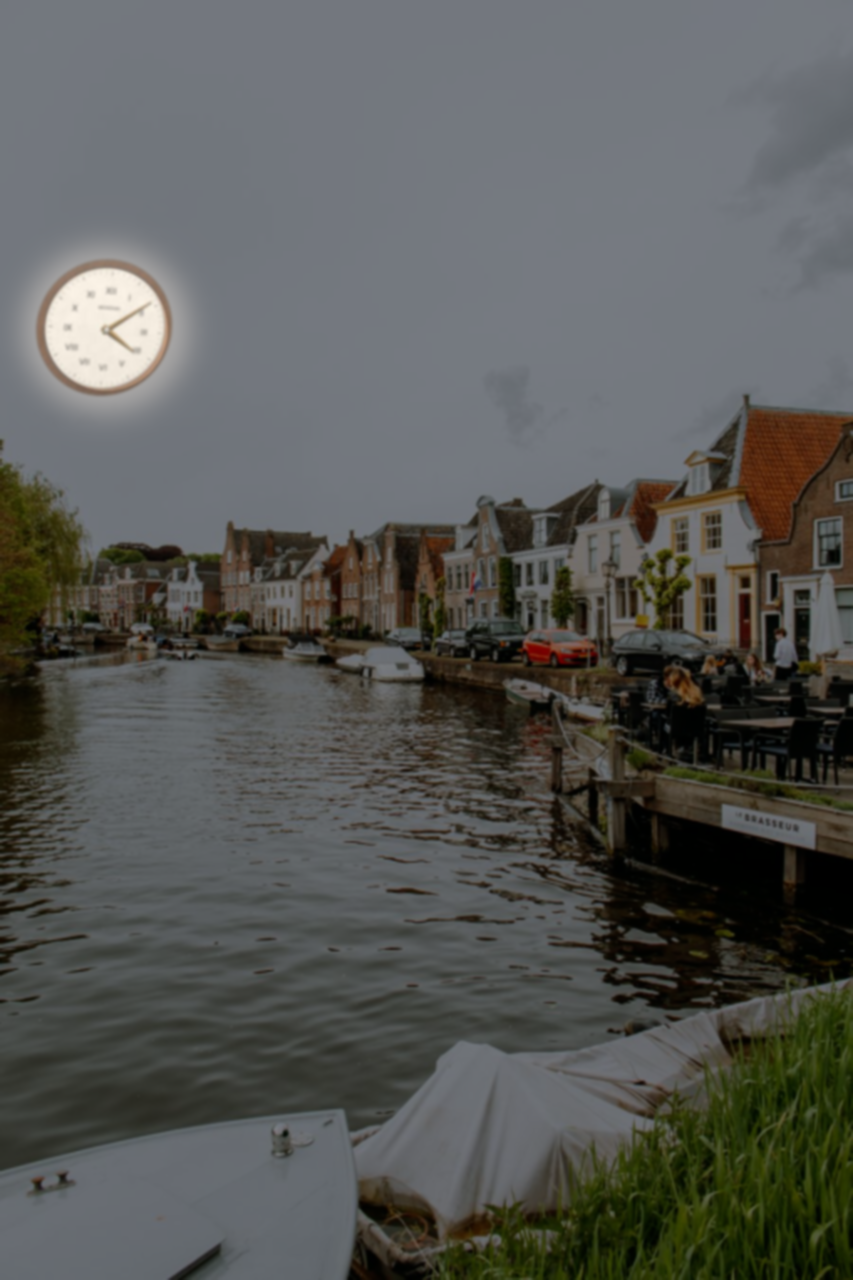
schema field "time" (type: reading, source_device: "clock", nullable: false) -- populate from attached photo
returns 4:09
